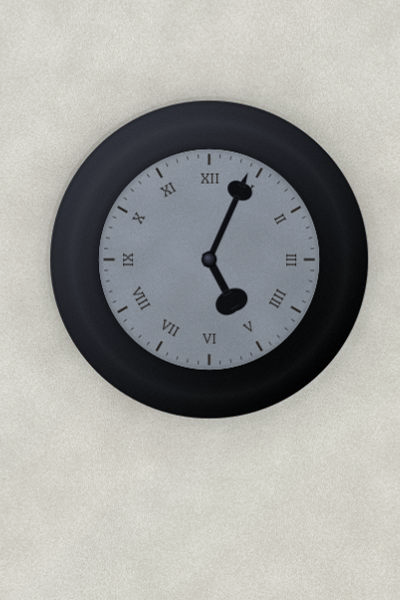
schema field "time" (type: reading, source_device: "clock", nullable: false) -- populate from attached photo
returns 5:04
